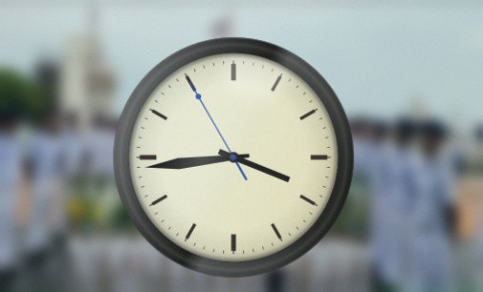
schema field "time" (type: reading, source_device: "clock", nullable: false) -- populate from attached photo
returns 3:43:55
